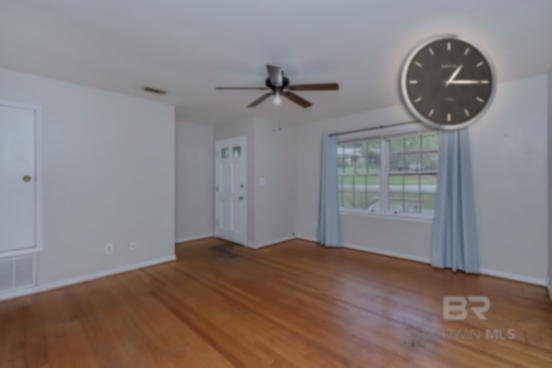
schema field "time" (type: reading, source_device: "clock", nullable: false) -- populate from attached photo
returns 1:15
